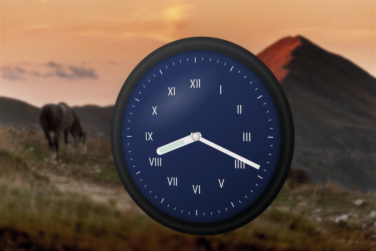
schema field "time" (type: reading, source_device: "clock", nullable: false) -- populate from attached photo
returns 8:19
